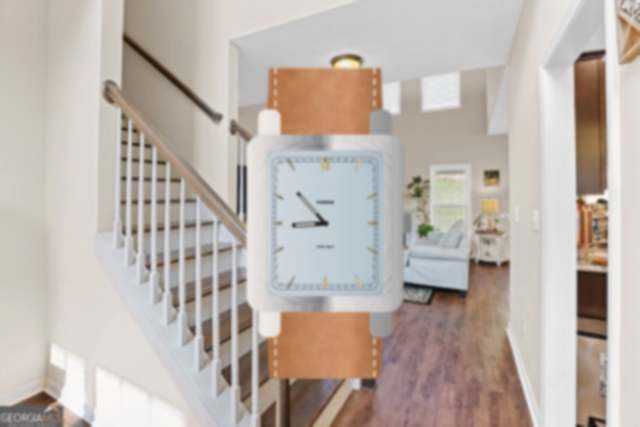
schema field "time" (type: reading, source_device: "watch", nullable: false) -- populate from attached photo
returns 8:53
